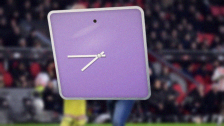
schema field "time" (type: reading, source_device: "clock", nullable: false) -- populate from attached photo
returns 7:45
